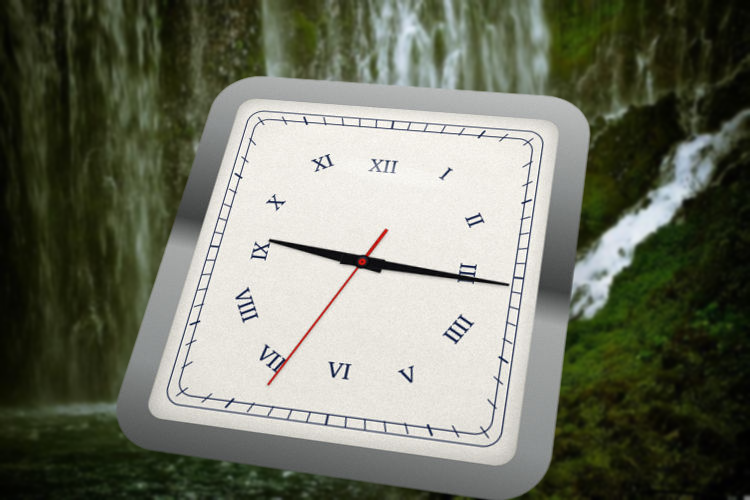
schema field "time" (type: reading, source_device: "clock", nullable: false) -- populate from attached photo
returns 9:15:34
